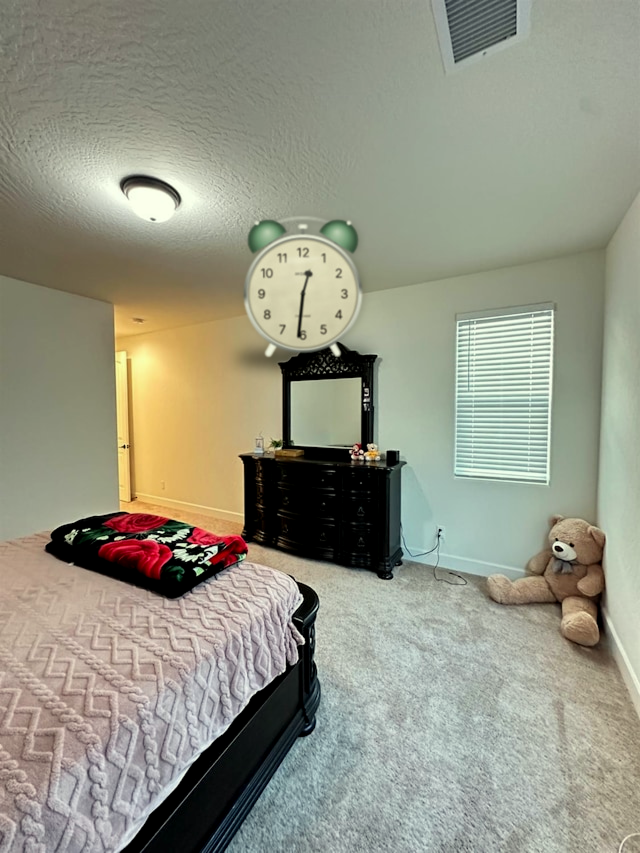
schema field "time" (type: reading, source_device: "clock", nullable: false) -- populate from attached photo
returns 12:31
